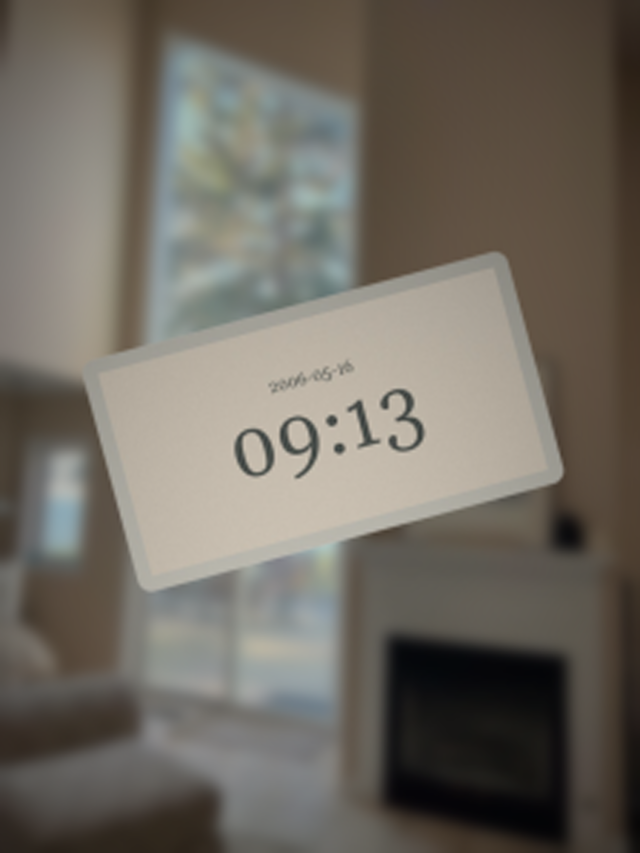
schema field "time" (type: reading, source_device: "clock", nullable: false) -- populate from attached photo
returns 9:13
